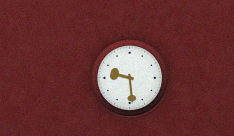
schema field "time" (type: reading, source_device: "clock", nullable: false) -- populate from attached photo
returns 9:29
